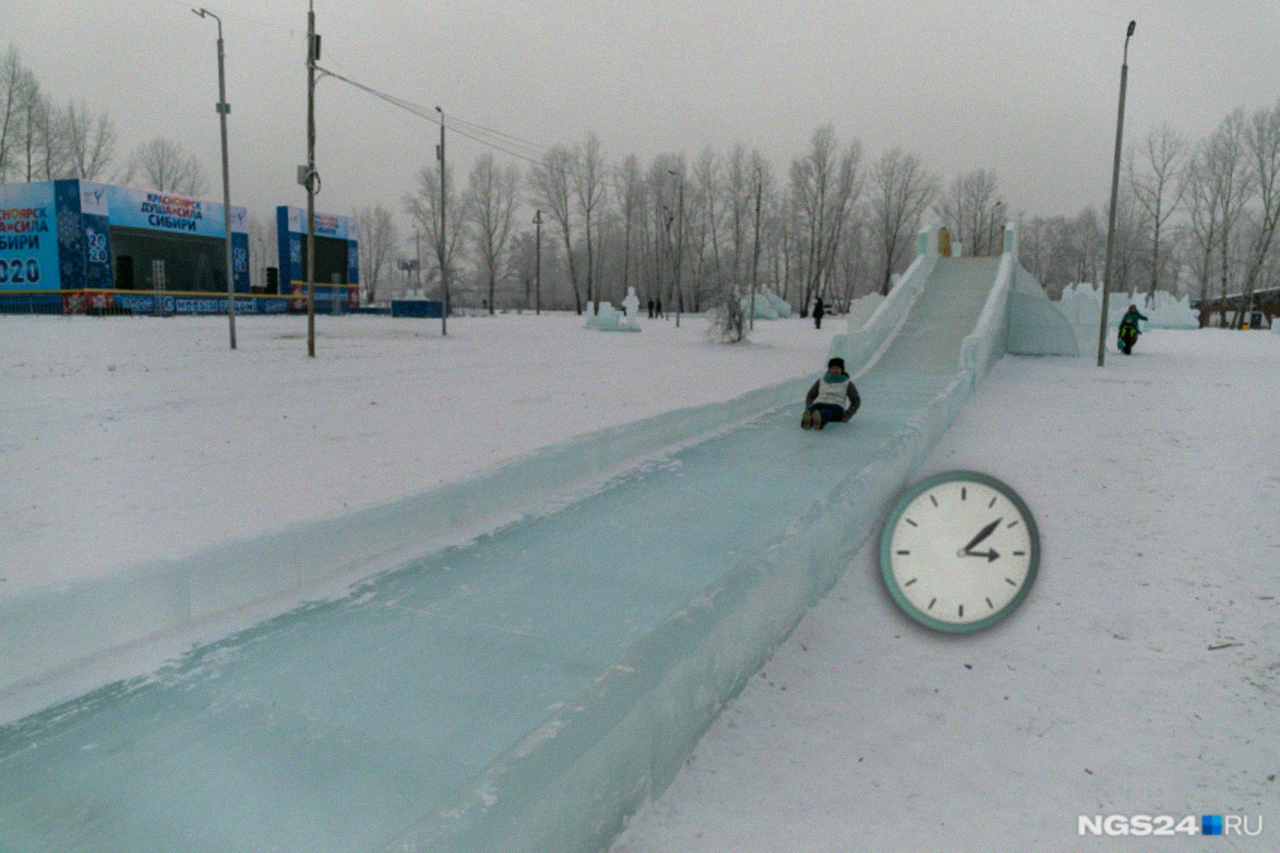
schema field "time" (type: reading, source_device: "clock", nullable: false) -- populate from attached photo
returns 3:08
